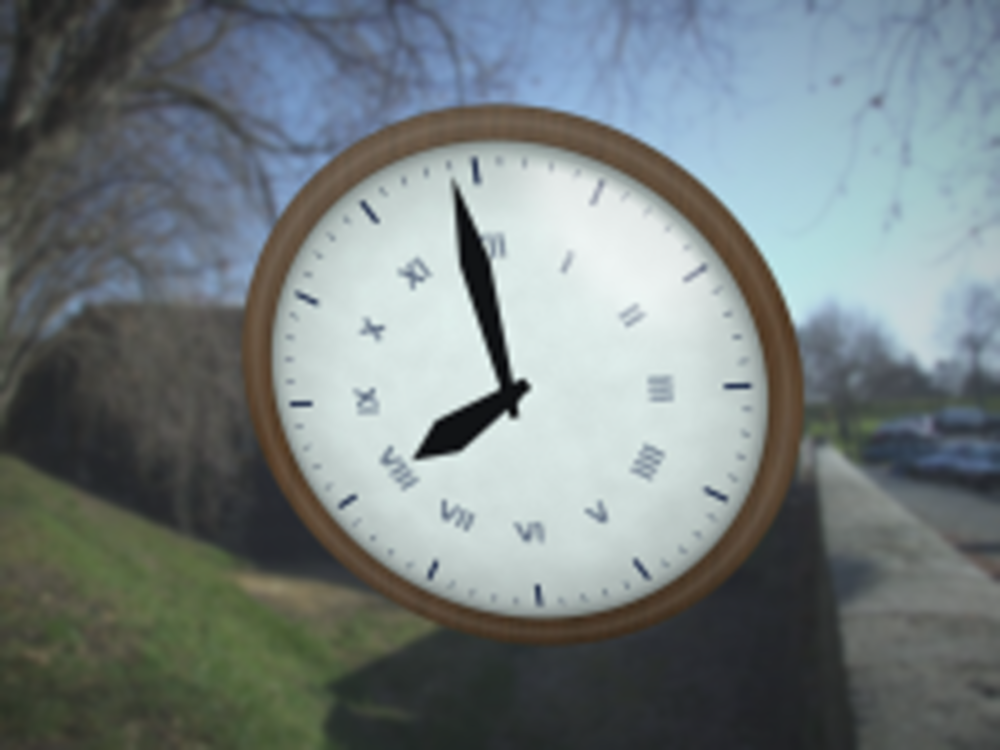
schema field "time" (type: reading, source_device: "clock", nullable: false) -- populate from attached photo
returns 7:59
